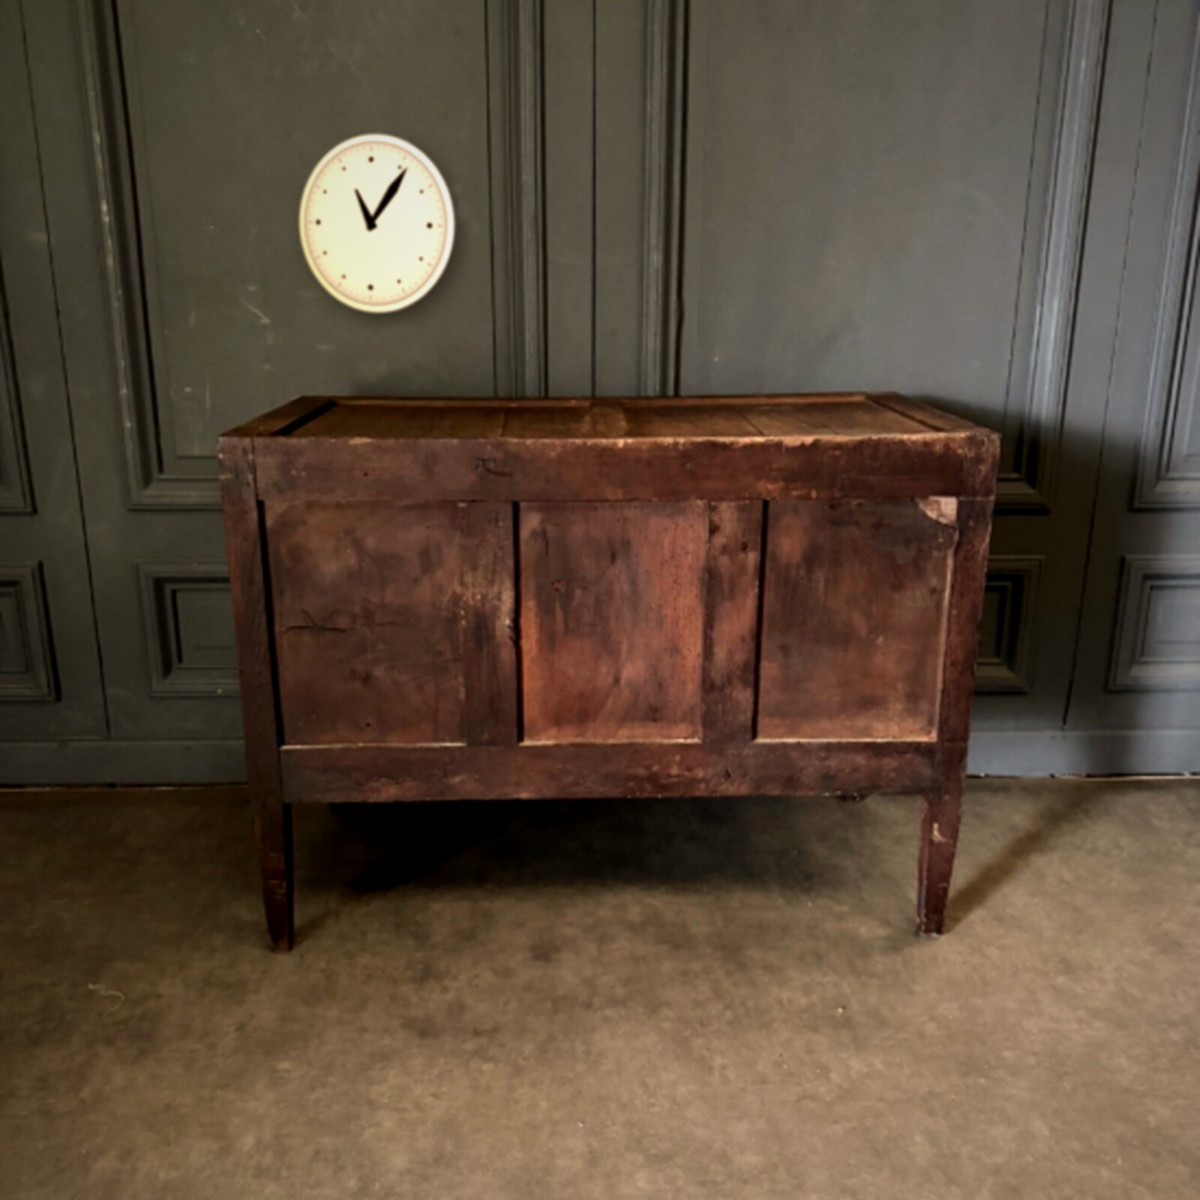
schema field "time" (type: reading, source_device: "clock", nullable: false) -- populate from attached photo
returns 11:06
